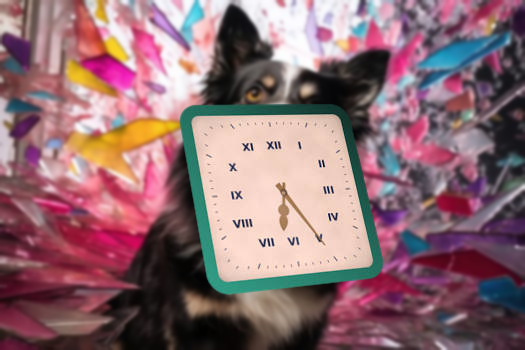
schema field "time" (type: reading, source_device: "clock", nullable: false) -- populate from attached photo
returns 6:25
